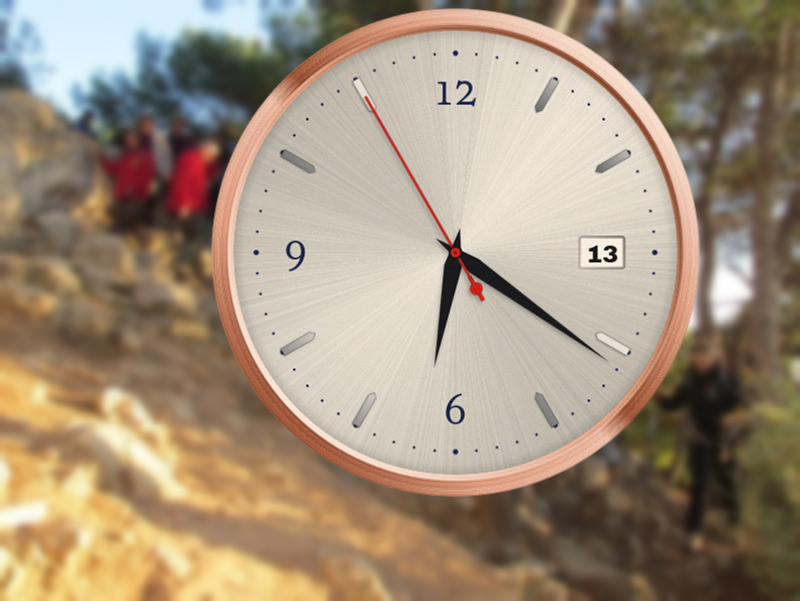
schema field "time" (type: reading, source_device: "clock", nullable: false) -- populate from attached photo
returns 6:20:55
